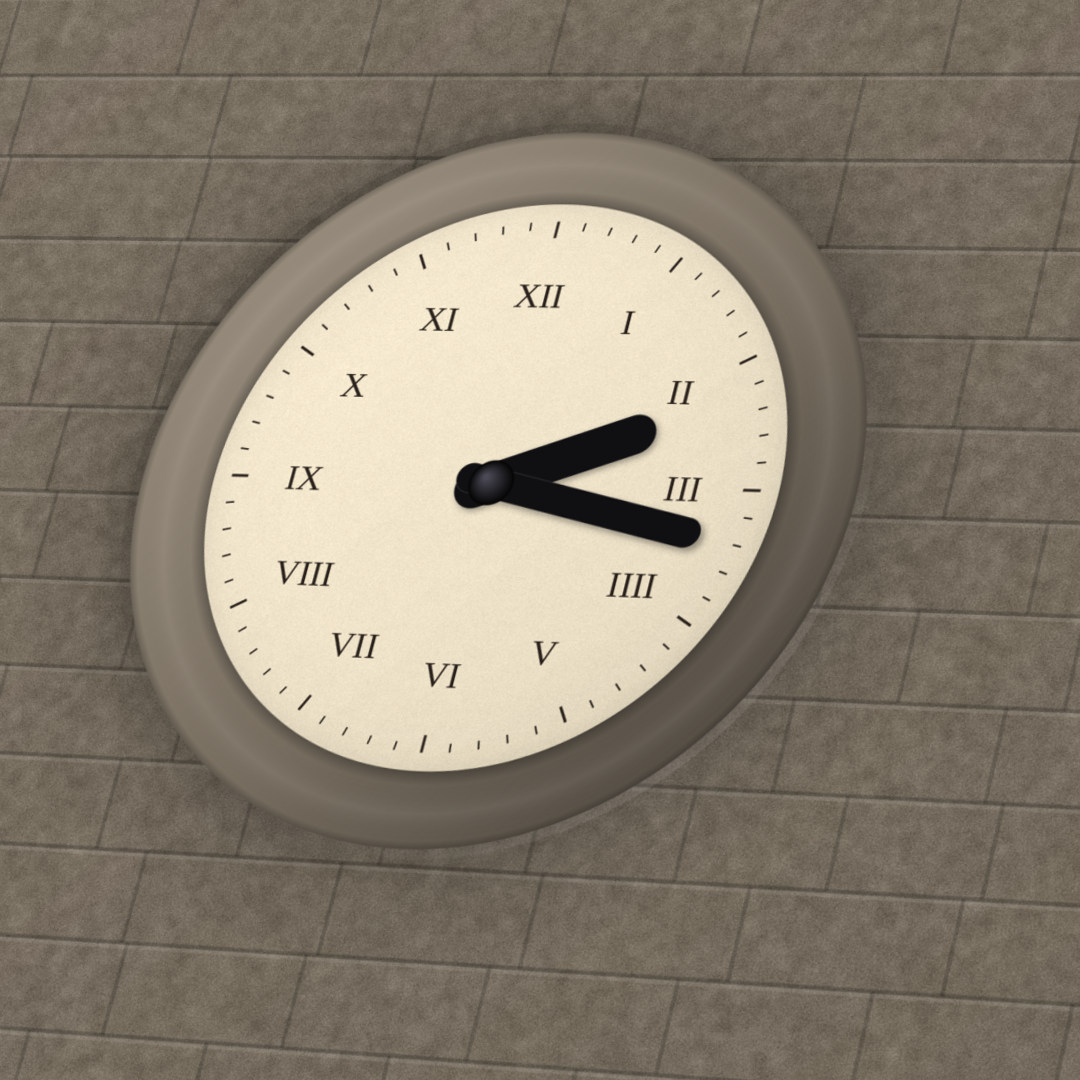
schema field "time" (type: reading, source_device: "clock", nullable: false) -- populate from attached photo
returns 2:17
